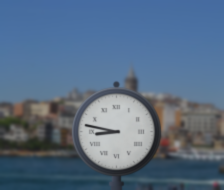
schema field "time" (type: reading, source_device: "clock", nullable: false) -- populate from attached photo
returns 8:47
